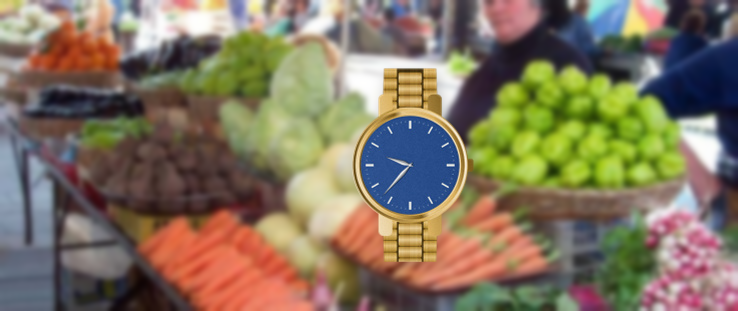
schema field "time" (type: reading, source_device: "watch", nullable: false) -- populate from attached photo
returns 9:37
